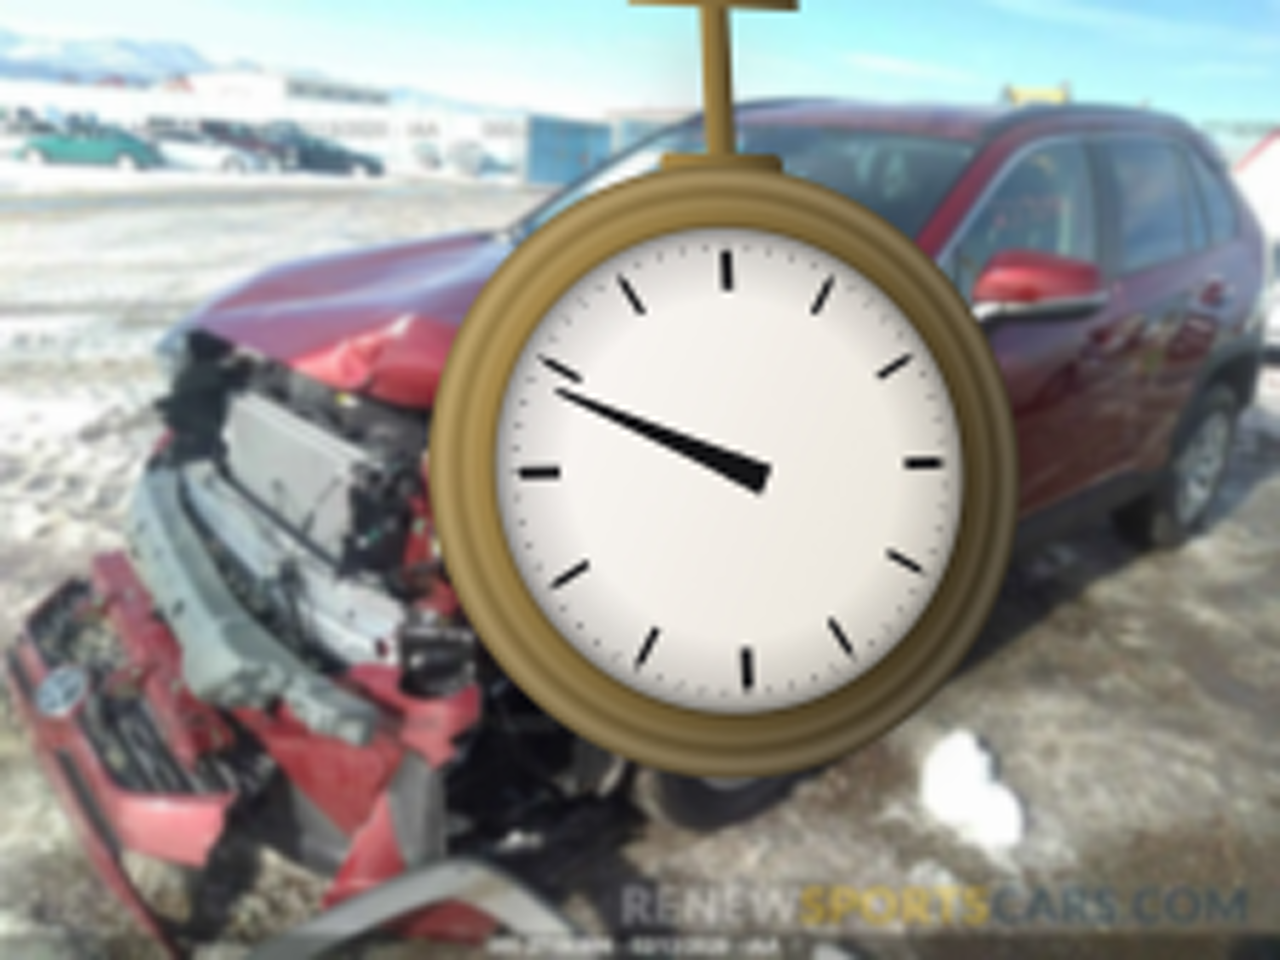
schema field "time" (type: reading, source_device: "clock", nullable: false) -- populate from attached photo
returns 9:49
